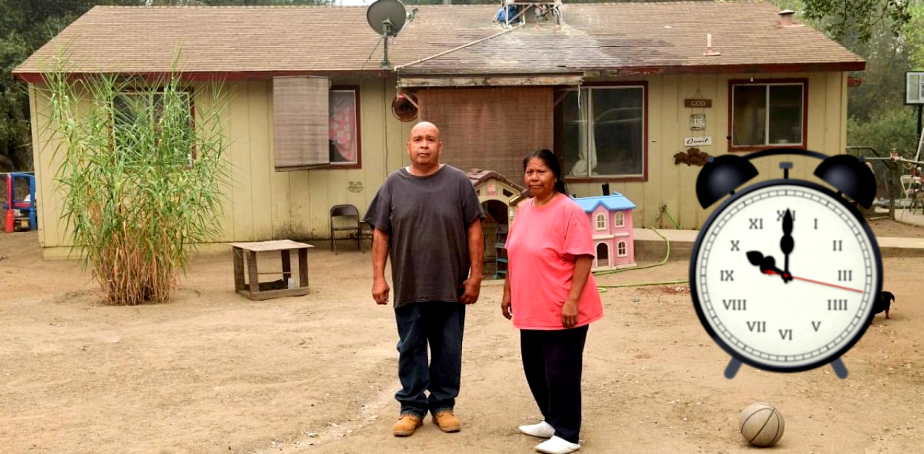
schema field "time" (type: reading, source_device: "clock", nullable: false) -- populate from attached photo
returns 10:00:17
